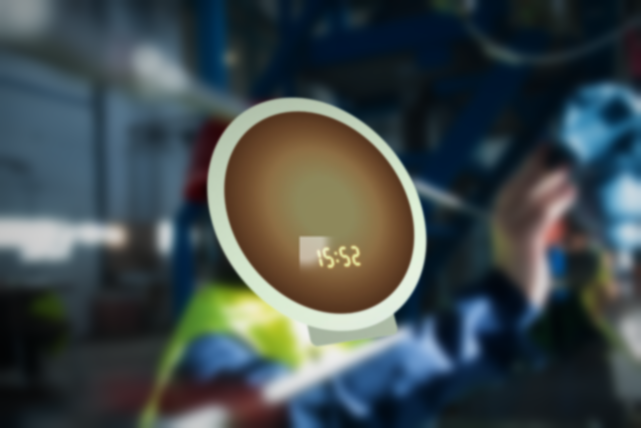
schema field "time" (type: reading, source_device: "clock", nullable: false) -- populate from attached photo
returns 15:52
